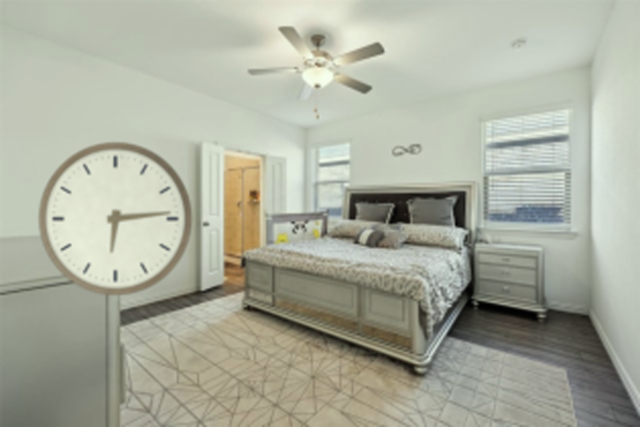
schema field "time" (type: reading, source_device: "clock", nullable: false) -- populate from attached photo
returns 6:14
